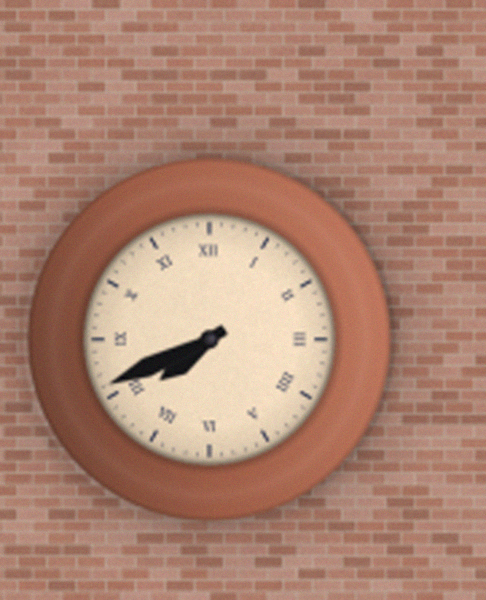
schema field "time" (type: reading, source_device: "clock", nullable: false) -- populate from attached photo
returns 7:41
